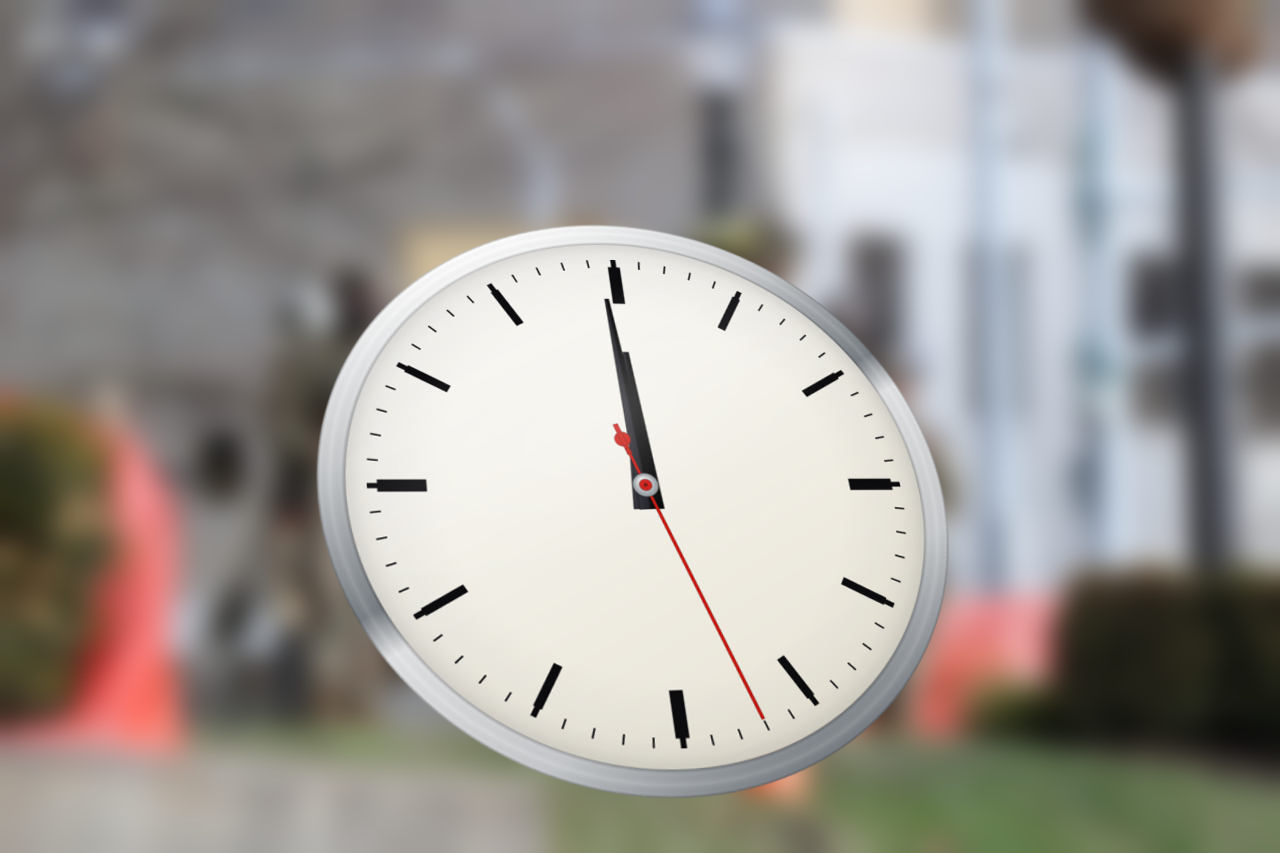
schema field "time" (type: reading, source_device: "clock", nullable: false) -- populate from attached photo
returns 11:59:27
